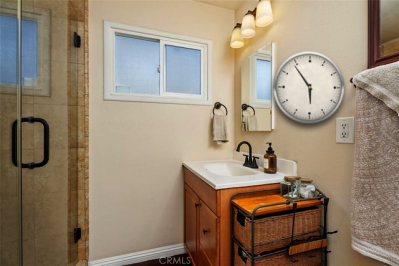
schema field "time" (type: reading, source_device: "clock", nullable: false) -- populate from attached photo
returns 5:54
